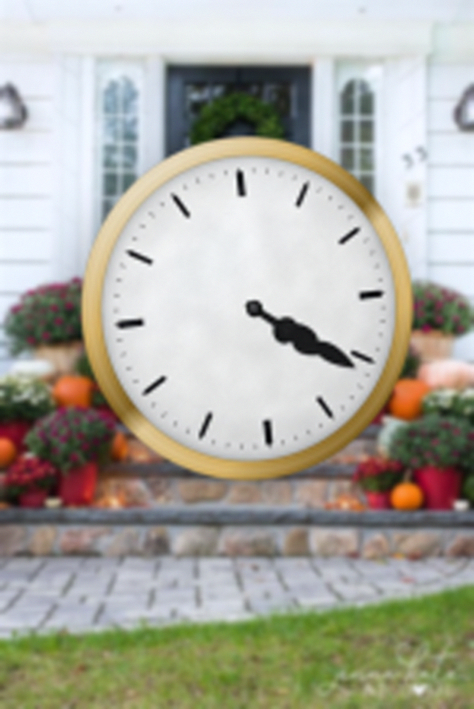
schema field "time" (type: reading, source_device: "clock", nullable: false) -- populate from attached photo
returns 4:21
